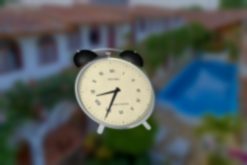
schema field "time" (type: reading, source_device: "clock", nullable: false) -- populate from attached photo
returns 8:35
